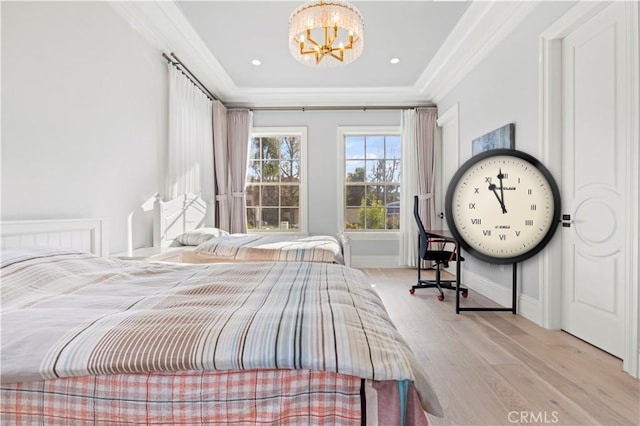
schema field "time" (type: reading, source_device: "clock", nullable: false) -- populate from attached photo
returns 10:59
